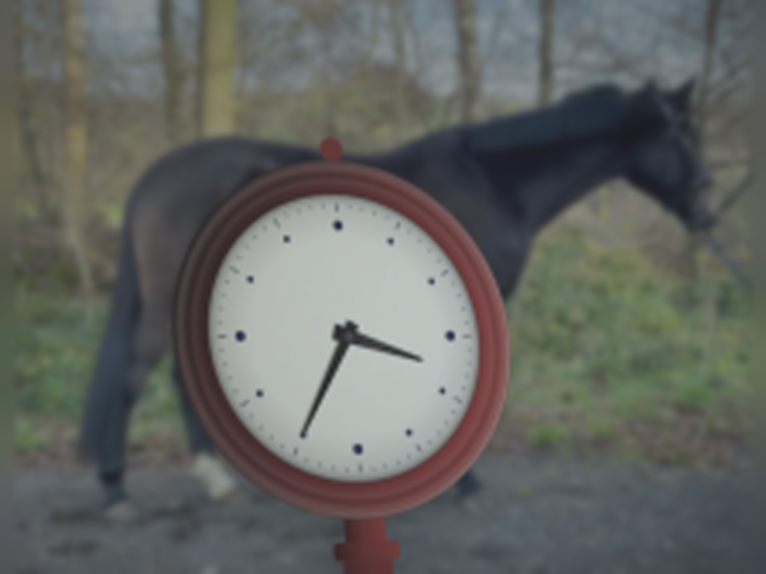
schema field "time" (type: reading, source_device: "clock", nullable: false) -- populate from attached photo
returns 3:35
